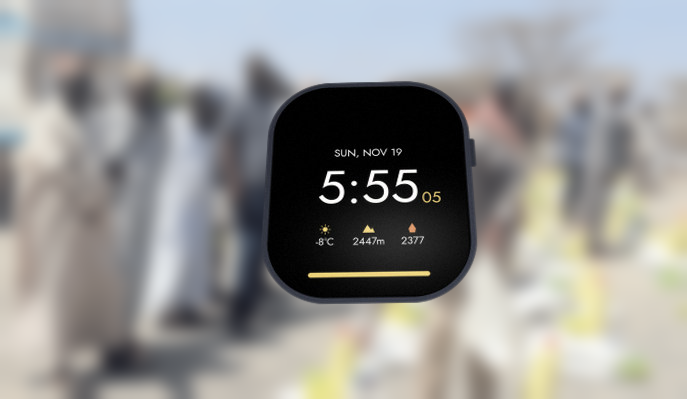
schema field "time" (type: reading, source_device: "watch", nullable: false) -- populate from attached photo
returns 5:55:05
